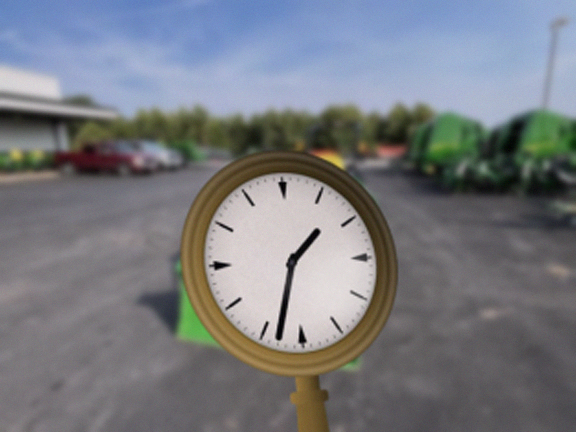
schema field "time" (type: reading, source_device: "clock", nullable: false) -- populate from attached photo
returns 1:33
